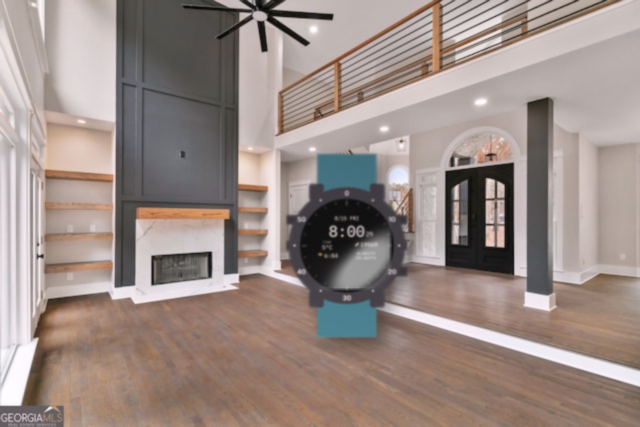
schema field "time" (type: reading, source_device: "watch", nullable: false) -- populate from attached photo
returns 8:00
